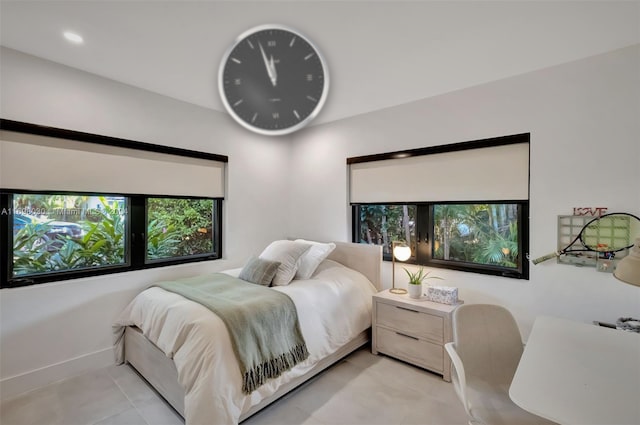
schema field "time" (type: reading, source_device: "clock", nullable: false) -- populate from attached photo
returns 11:57
